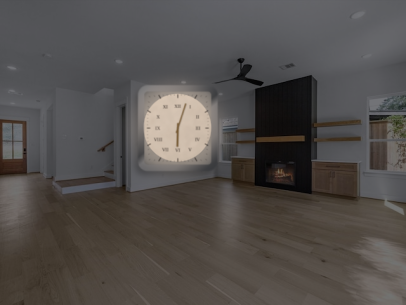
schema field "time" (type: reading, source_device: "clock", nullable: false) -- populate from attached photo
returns 6:03
